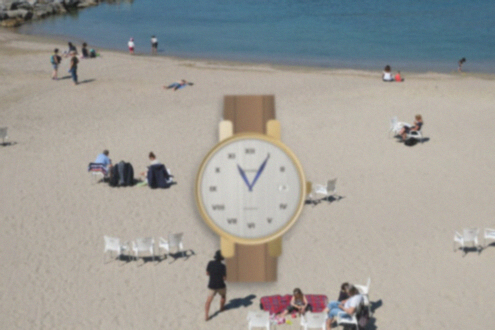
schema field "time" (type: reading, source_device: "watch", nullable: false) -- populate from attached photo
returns 11:05
